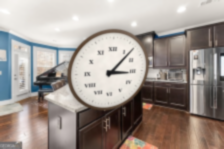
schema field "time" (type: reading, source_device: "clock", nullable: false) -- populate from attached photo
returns 3:07
